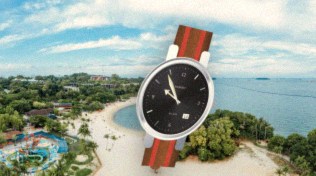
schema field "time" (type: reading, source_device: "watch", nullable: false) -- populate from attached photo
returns 9:54
